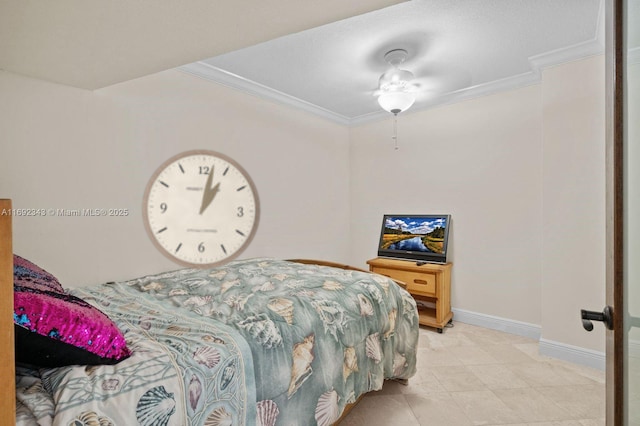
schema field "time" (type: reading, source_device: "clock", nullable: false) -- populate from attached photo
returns 1:02
